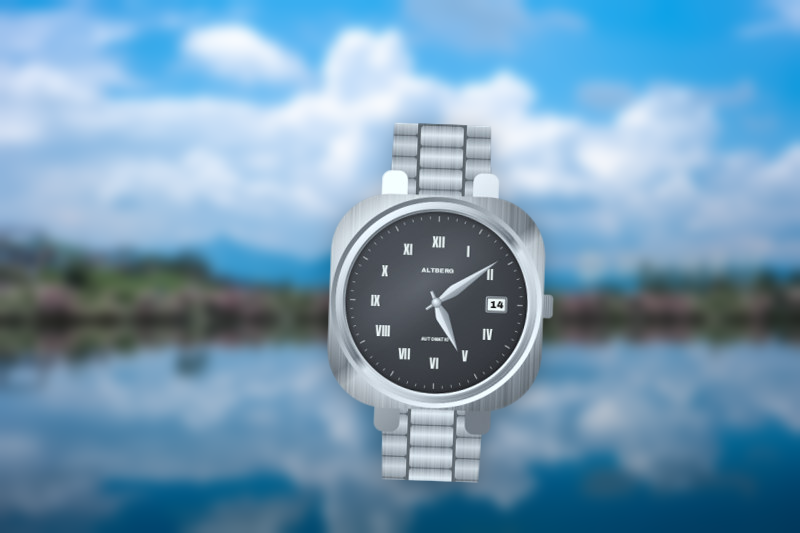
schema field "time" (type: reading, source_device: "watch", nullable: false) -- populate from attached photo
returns 5:09
